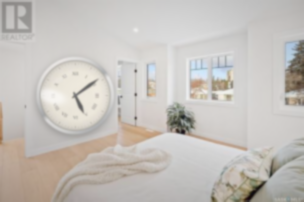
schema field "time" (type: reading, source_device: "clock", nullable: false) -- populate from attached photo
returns 5:09
